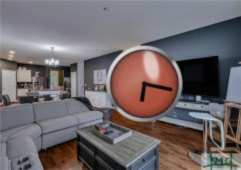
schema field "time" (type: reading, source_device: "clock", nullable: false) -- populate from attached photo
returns 6:17
